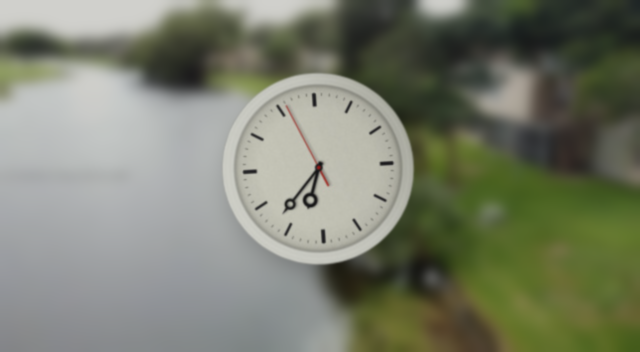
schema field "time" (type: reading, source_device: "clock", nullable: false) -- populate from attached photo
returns 6:36:56
